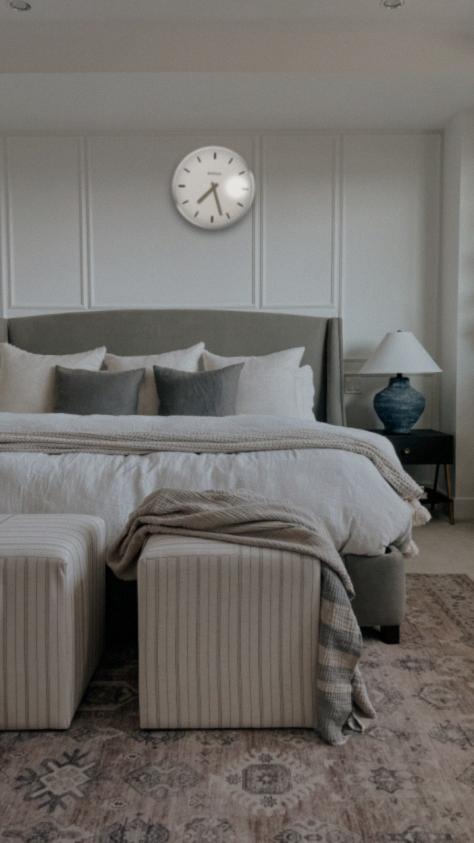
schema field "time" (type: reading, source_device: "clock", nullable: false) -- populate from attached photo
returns 7:27
